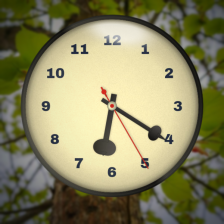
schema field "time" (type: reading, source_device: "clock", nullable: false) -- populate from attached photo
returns 6:20:25
